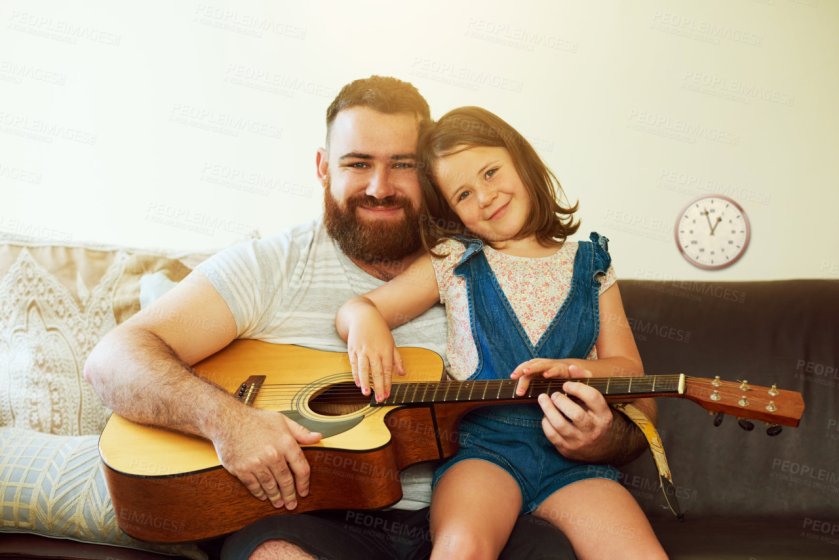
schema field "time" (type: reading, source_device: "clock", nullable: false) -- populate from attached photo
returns 12:57
